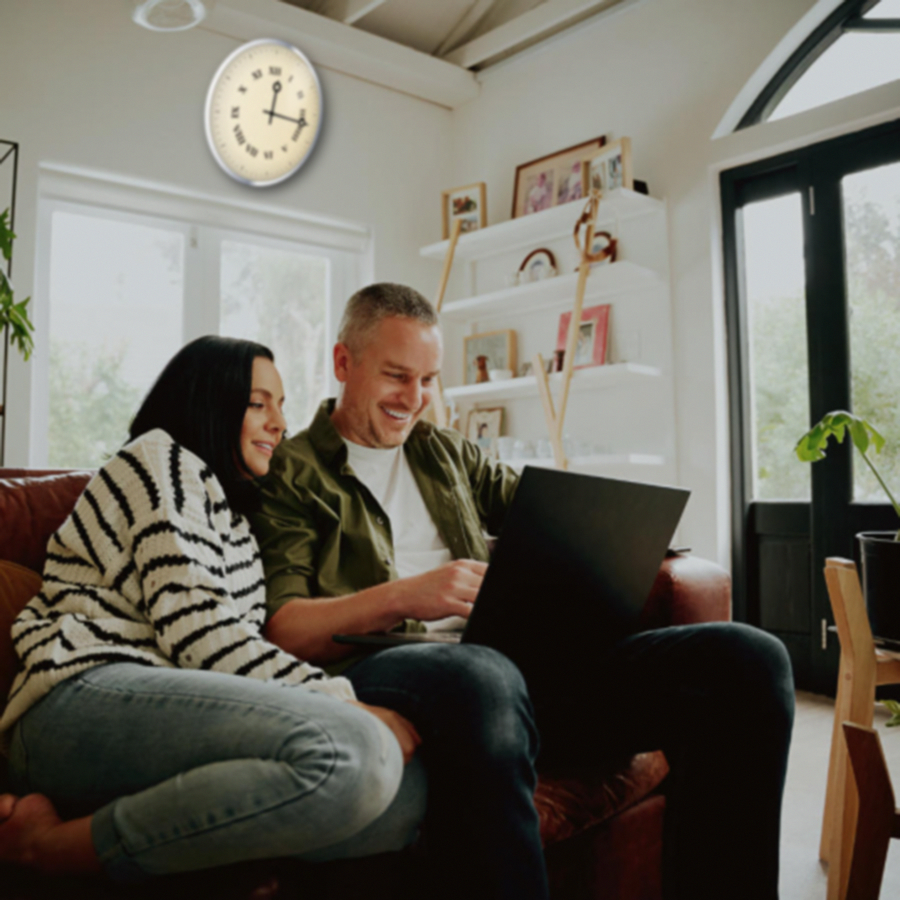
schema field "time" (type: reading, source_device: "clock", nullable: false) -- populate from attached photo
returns 12:17
